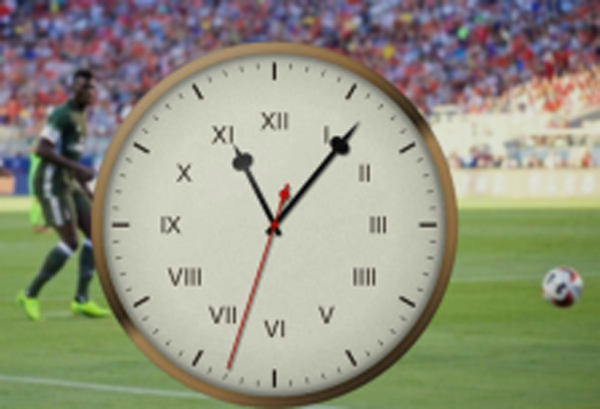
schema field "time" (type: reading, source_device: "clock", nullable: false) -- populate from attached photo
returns 11:06:33
